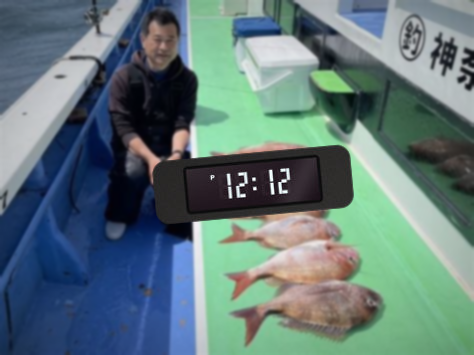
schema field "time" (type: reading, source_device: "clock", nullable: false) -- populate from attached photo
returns 12:12
